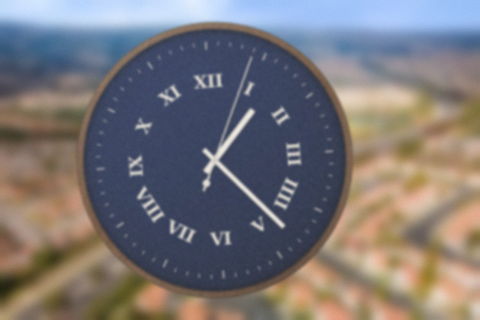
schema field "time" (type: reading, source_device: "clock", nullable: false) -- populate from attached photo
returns 1:23:04
